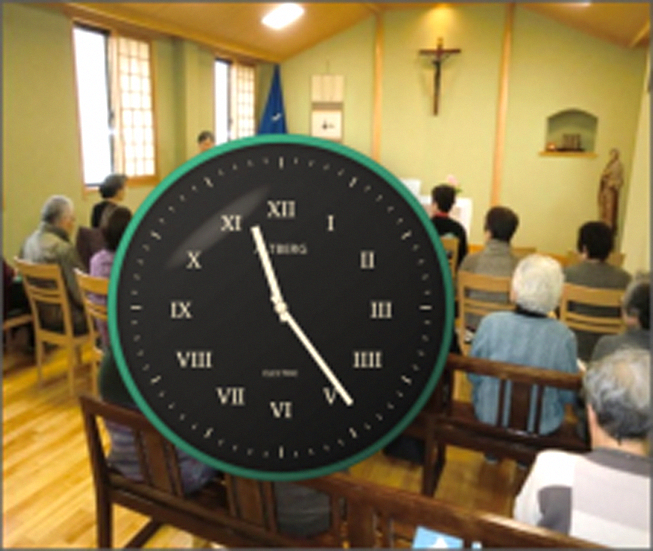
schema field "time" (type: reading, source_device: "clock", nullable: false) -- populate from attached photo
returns 11:24
